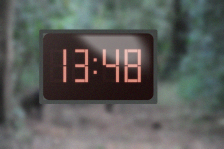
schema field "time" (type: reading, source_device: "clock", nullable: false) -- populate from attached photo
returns 13:48
